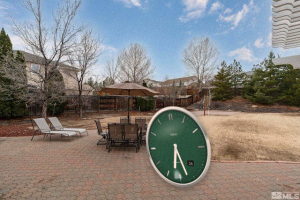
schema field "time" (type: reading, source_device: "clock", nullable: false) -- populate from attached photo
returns 6:27
